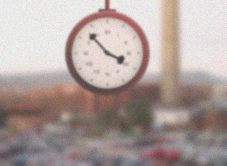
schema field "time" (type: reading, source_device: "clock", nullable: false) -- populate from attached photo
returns 3:53
